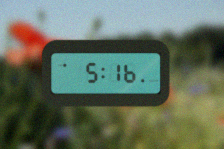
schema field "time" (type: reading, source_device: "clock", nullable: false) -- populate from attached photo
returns 5:16
